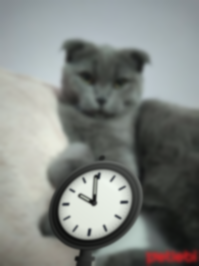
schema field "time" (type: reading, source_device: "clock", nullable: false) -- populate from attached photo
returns 9:59
